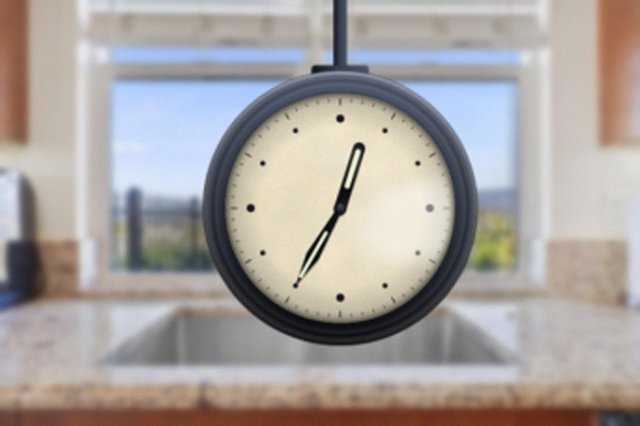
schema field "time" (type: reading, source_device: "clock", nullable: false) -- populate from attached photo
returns 12:35
